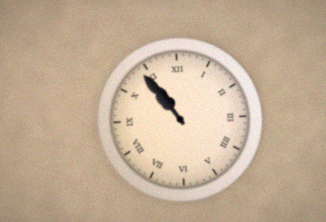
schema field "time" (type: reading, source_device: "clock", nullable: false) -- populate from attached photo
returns 10:54
